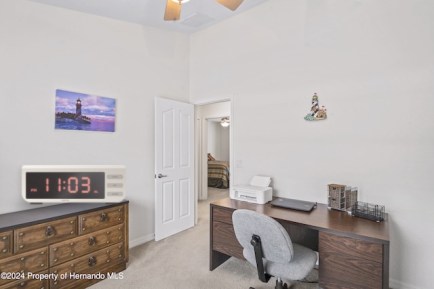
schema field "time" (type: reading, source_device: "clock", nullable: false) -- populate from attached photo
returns 11:03
